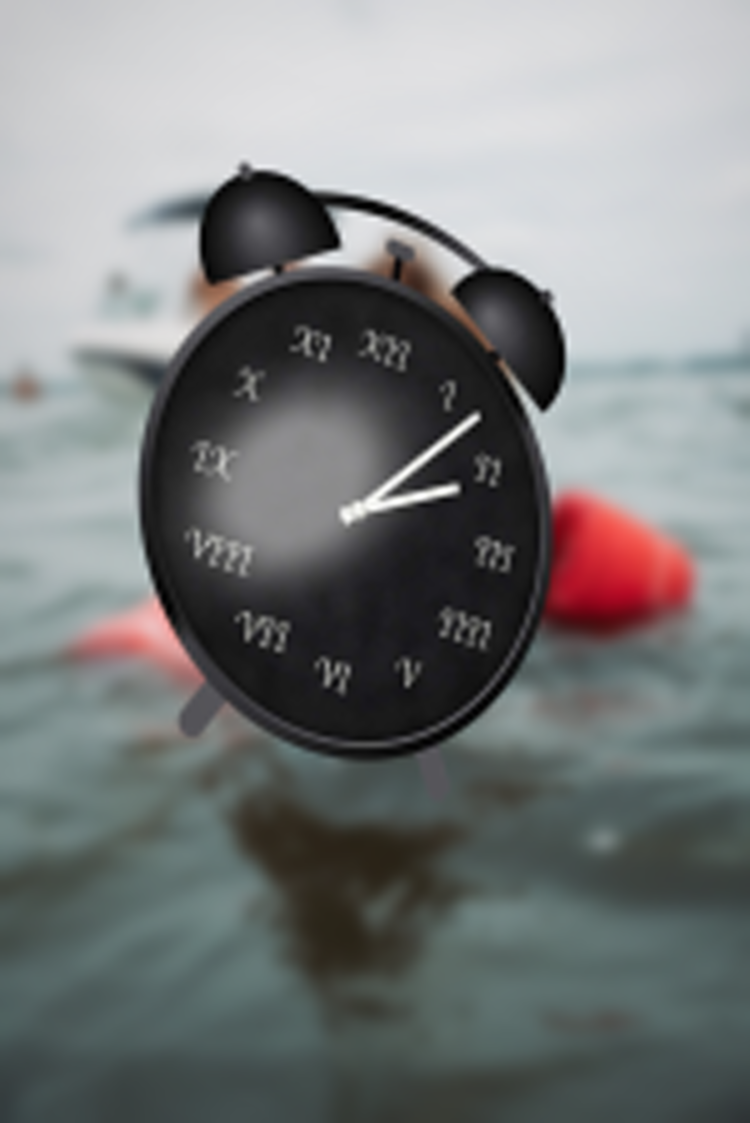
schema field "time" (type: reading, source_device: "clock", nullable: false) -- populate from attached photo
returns 2:07
